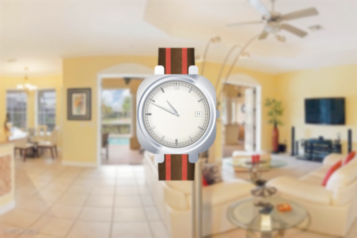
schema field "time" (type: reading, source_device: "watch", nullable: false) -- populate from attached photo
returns 10:49
